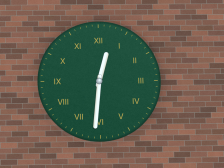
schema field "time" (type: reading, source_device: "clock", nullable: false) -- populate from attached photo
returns 12:31
